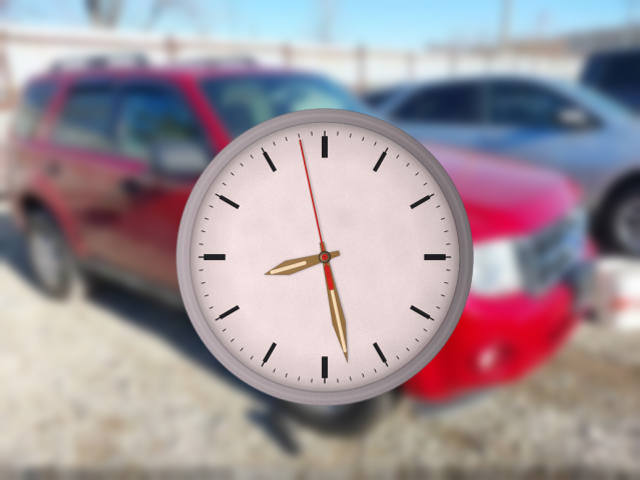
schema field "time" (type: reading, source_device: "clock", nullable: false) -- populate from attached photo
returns 8:27:58
